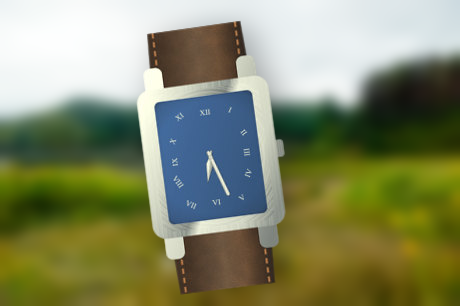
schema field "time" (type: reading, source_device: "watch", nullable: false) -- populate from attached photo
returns 6:27
